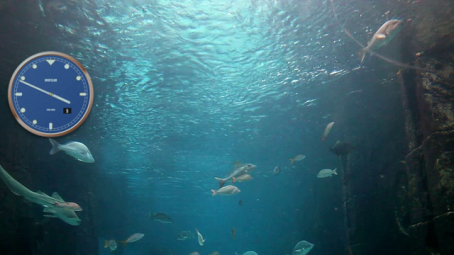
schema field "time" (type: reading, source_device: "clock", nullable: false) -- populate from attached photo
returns 3:49
